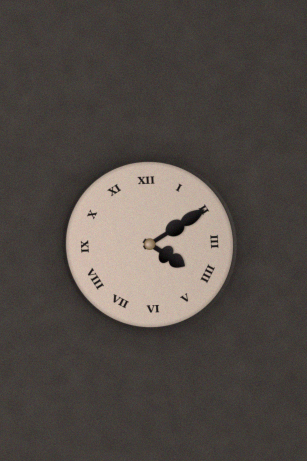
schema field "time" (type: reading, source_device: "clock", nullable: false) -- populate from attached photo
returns 4:10
